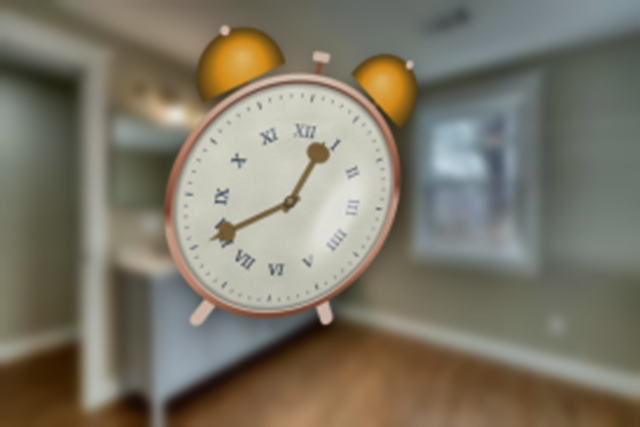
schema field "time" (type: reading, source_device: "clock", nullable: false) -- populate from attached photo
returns 12:40
